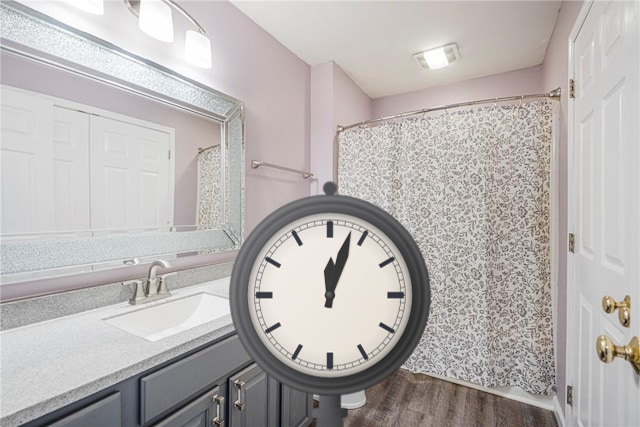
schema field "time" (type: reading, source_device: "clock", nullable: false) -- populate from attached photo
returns 12:03
